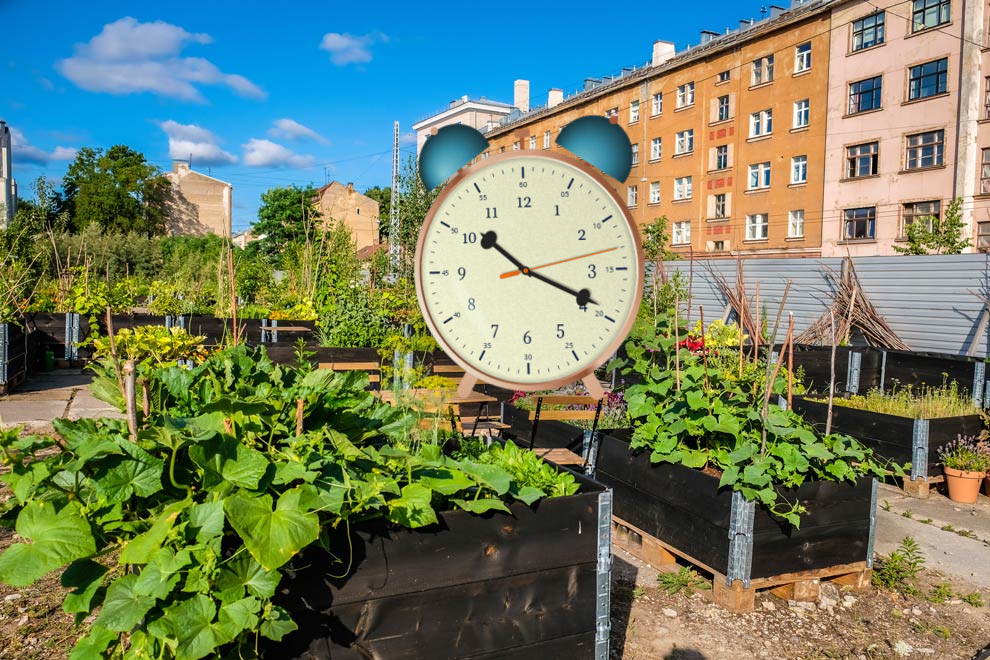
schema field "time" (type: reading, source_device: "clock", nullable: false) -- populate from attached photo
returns 10:19:13
